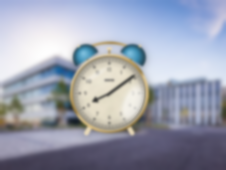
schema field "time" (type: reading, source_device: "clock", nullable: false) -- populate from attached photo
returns 8:09
